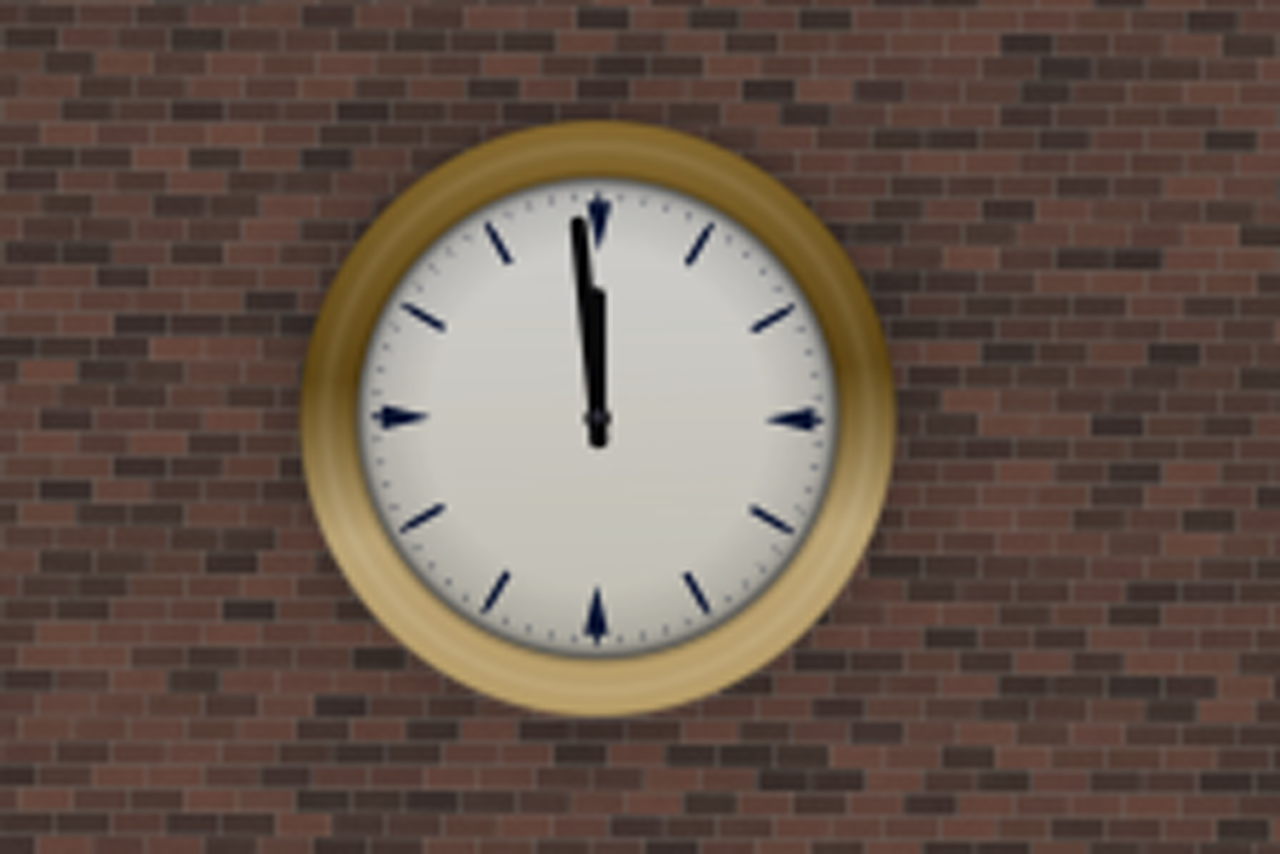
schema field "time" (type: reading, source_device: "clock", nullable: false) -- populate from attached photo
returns 11:59
